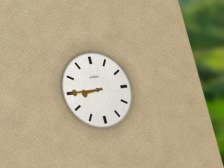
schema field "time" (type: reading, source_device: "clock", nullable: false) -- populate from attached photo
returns 8:45
